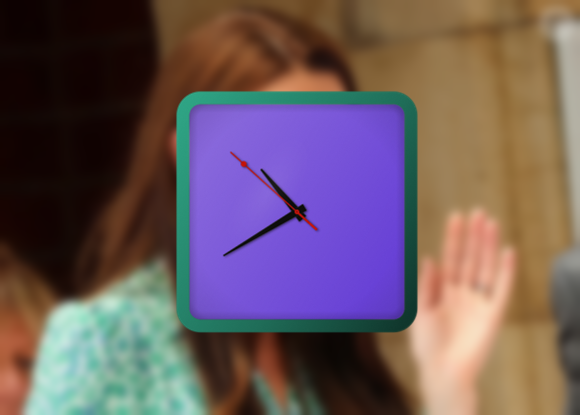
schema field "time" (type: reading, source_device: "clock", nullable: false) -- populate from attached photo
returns 10:39:52
